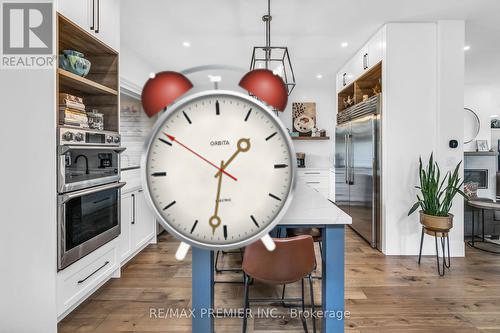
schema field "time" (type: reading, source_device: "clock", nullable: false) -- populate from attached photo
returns 1:31:51
